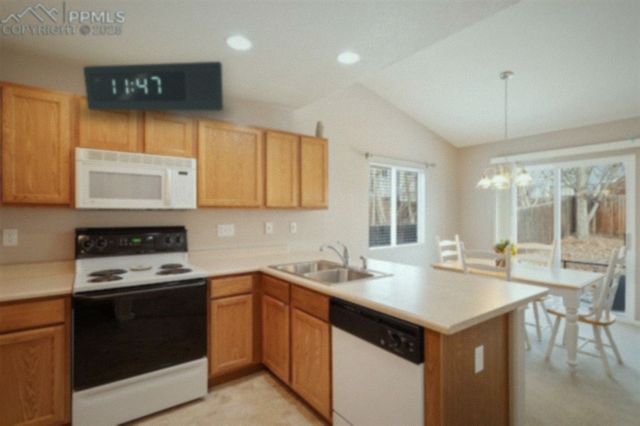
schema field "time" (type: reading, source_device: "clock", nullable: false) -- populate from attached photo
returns 11:47
